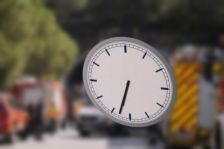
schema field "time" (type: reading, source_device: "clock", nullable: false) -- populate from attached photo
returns 6:33
